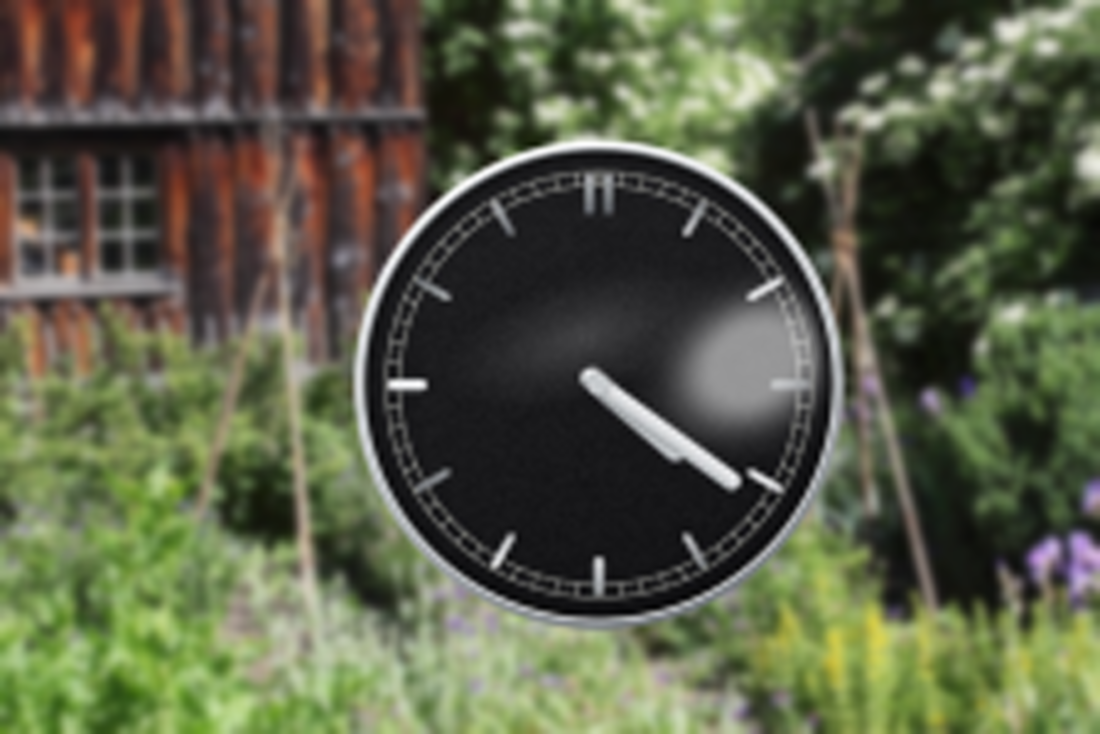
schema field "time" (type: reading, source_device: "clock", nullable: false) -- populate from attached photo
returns 4:21
